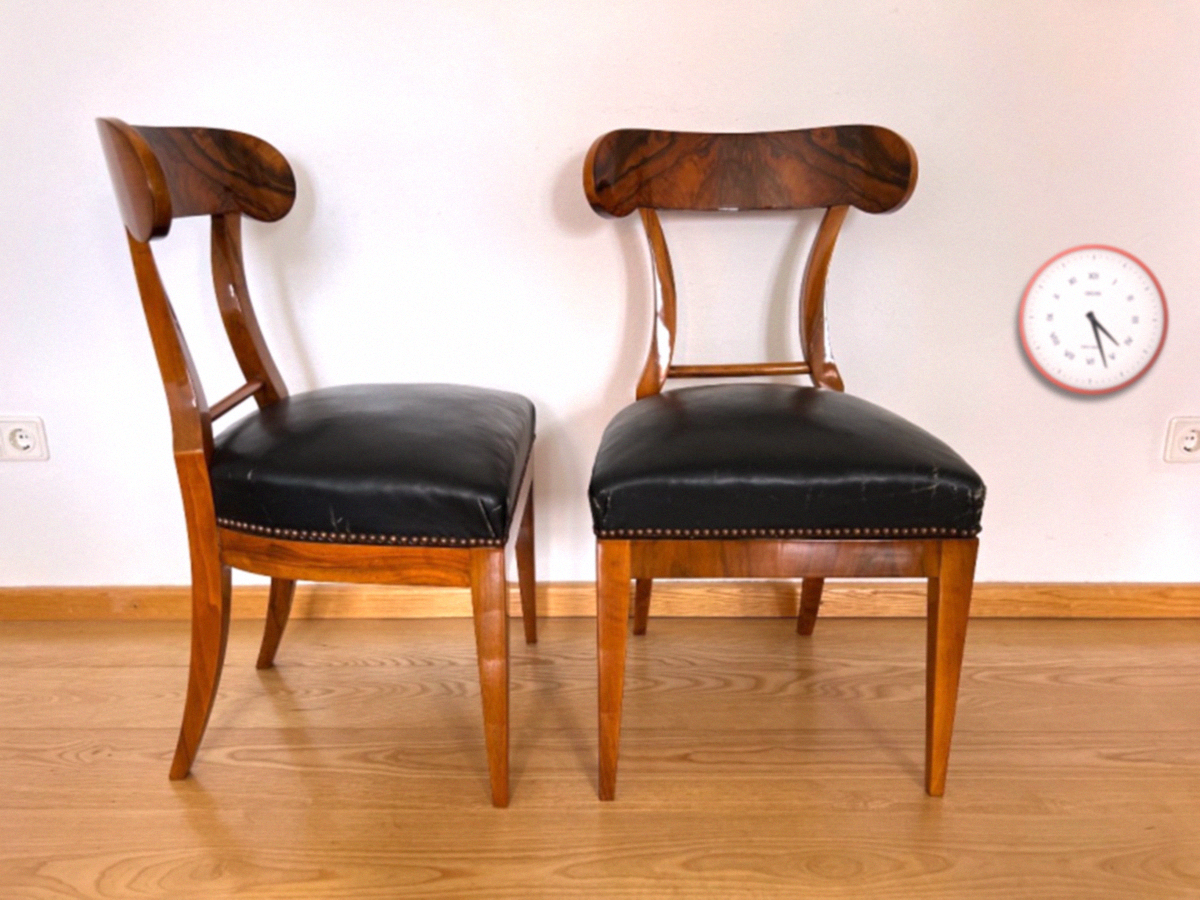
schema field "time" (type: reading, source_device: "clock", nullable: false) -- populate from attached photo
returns 4:27
